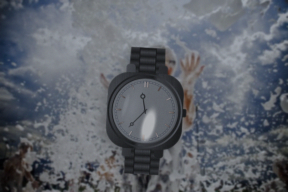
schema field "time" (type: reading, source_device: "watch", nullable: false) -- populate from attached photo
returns 11:37
